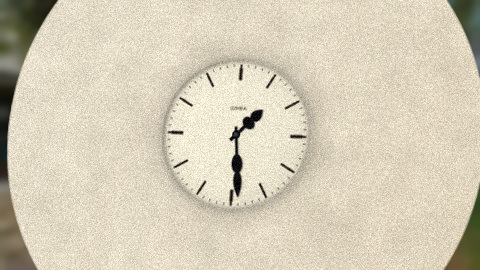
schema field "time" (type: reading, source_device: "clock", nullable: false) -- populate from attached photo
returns 1:29
